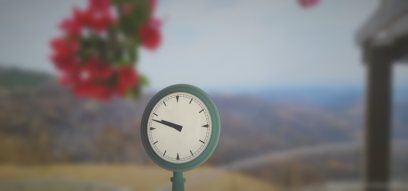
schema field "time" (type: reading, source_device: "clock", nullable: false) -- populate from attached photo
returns 9:48
